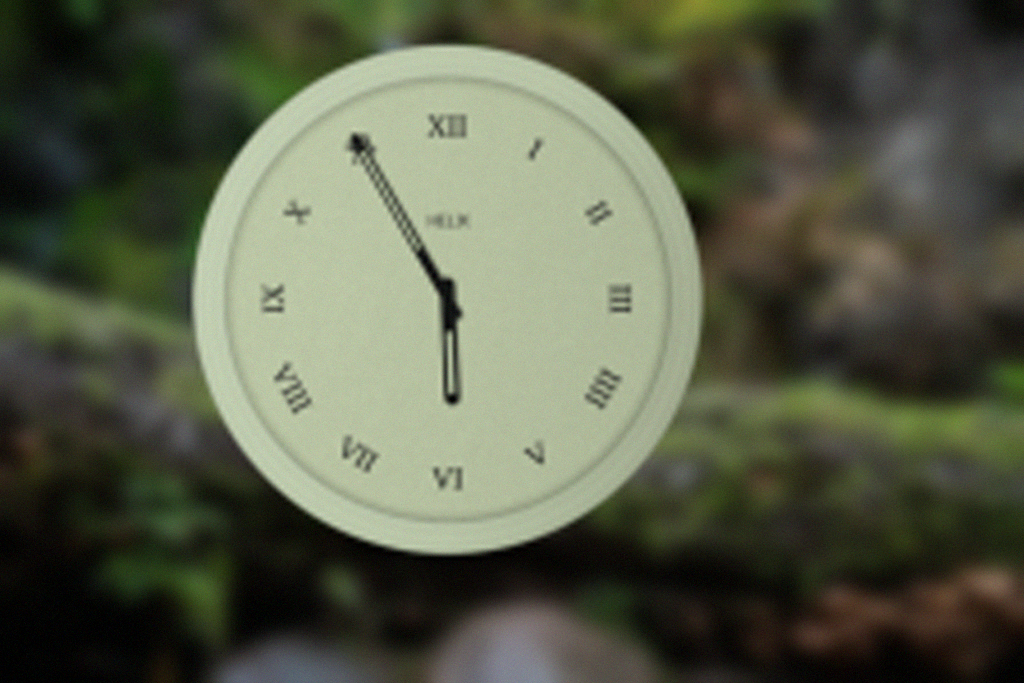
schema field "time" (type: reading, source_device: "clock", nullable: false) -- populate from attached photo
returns 5:55
